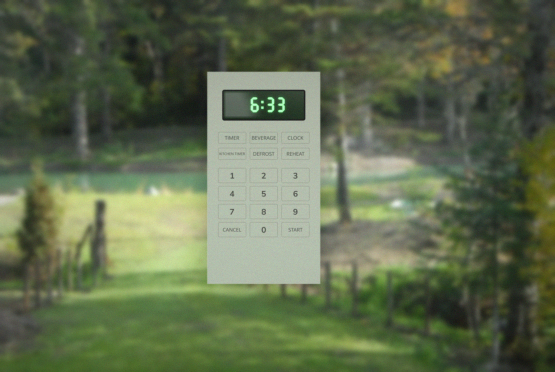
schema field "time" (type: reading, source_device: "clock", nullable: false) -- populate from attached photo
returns 6:33
